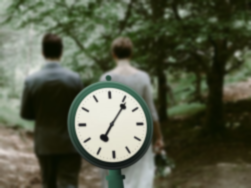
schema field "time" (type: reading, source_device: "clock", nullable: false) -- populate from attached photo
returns 7:06
